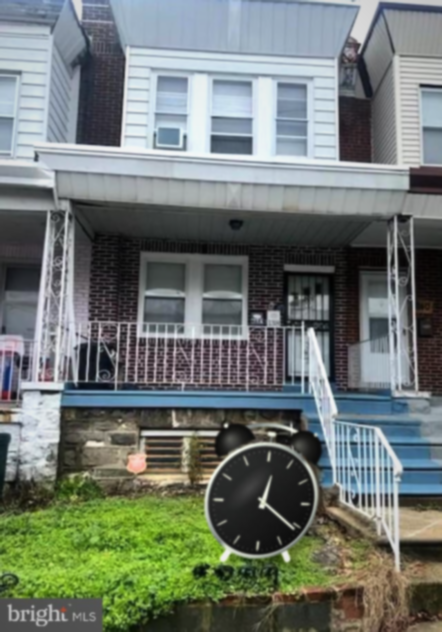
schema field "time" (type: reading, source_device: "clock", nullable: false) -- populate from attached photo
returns 12:21
